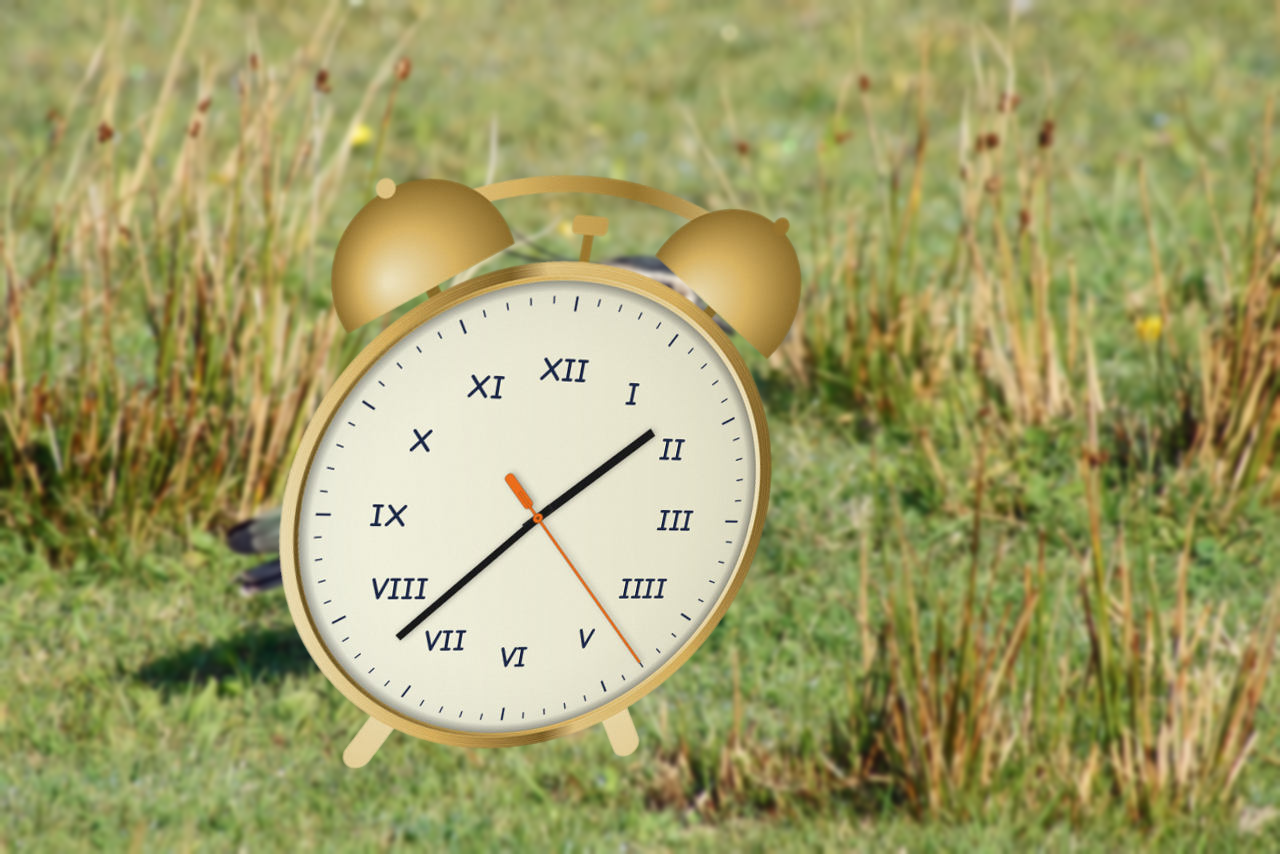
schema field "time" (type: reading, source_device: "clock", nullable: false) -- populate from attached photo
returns 1:37:23
